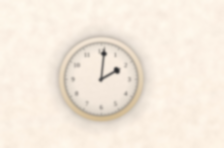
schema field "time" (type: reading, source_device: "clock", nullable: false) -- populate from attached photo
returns 2:01
